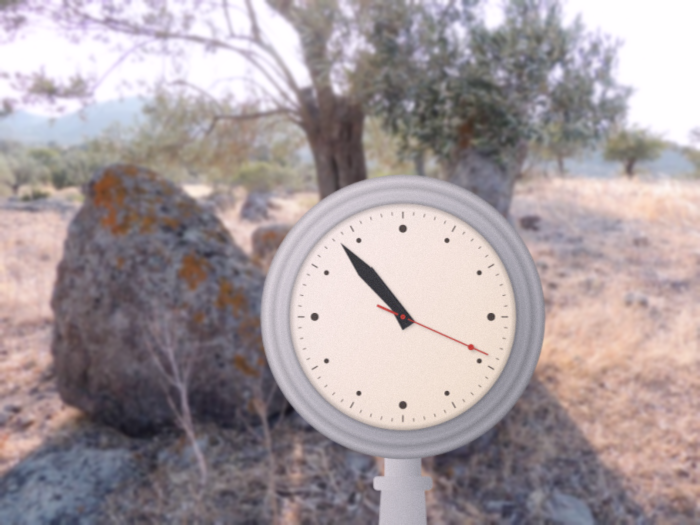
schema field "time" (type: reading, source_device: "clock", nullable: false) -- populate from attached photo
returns 10:53:19
